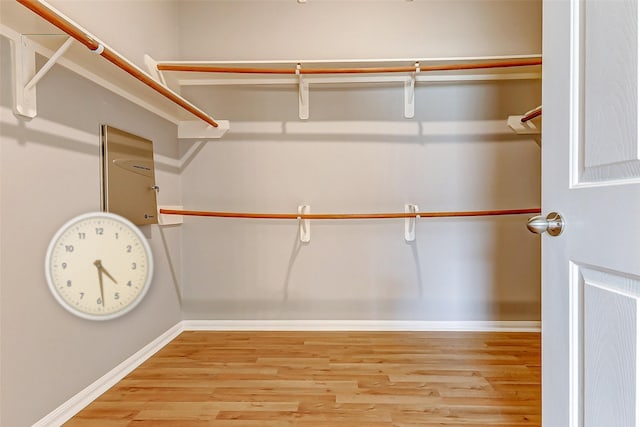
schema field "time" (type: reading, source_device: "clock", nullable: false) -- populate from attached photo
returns 4:29
